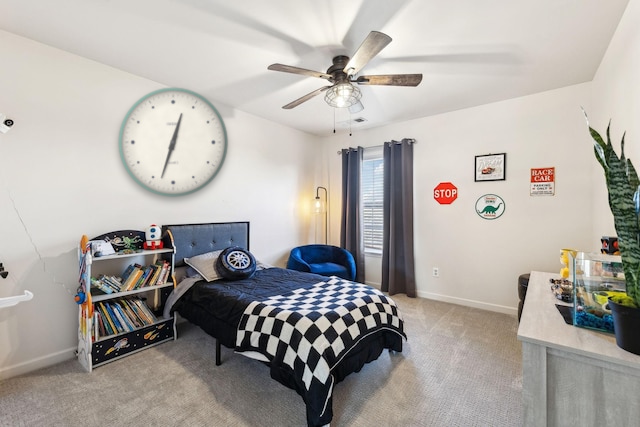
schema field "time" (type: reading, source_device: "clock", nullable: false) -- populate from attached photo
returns 12:33
